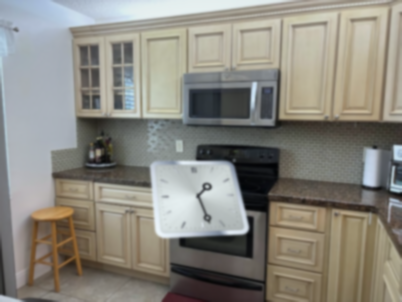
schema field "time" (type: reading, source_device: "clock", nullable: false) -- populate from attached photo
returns 1:28
